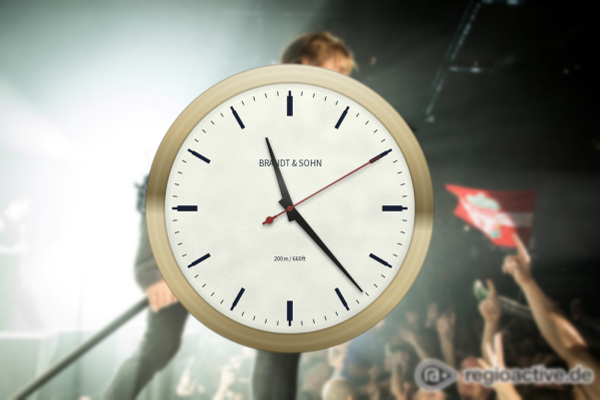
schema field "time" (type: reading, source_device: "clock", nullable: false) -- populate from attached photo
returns 11:23:10
